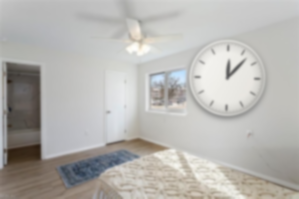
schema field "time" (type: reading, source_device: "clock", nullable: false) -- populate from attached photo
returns 12:07
